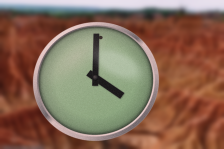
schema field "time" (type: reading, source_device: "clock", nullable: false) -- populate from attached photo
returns 3:59
